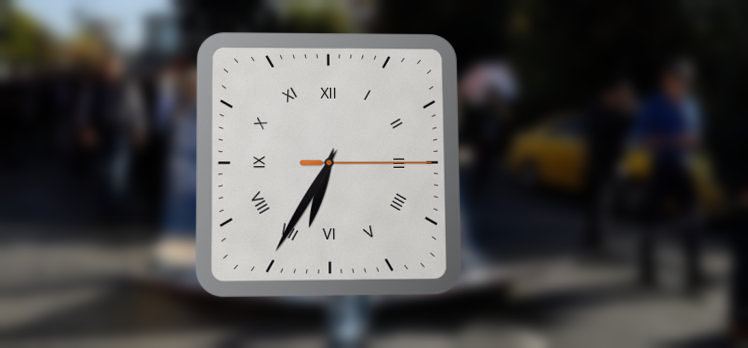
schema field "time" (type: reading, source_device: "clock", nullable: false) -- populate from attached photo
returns 6:35:15
